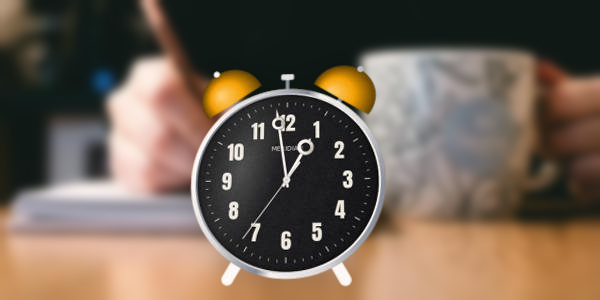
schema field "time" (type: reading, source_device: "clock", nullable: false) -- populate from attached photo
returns 12:58:36
